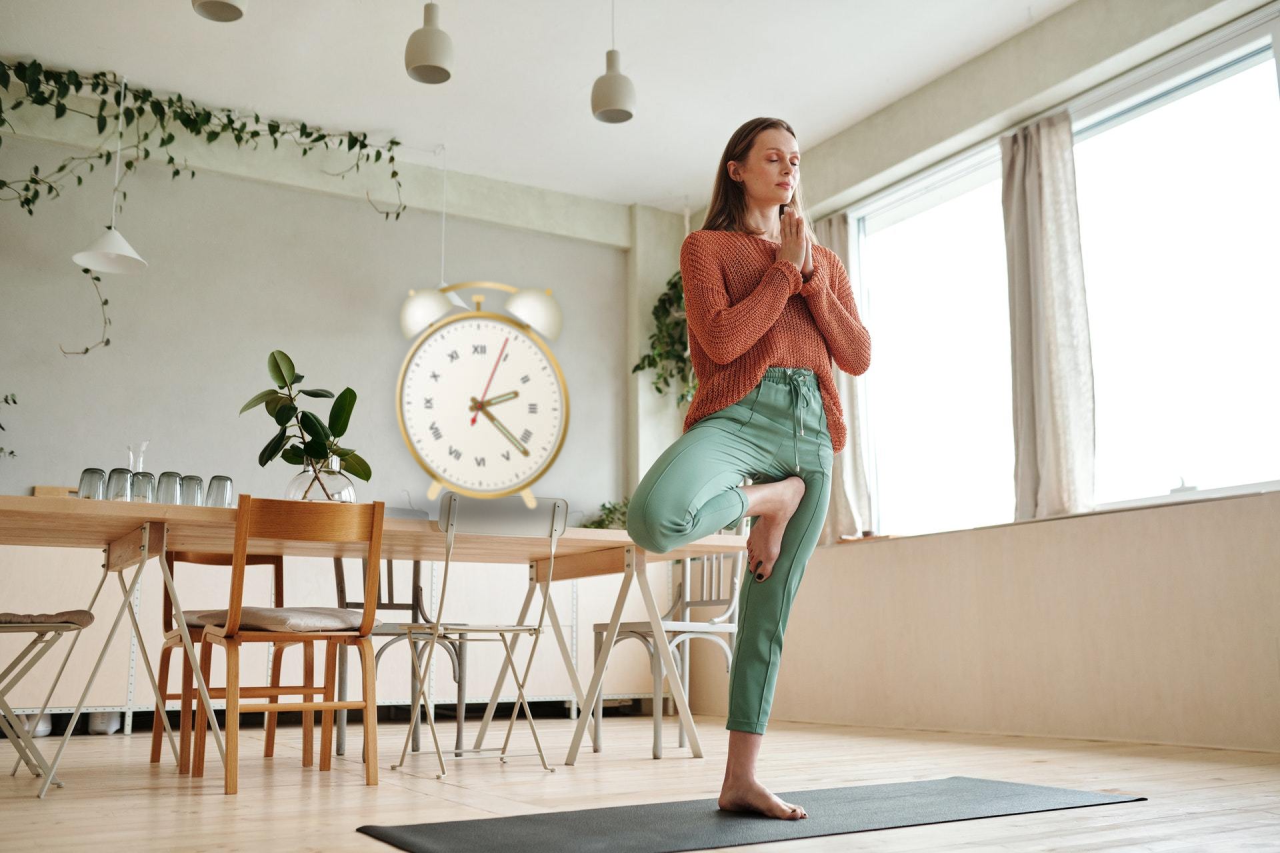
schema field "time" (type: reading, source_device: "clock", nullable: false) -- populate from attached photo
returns 2:22:04
